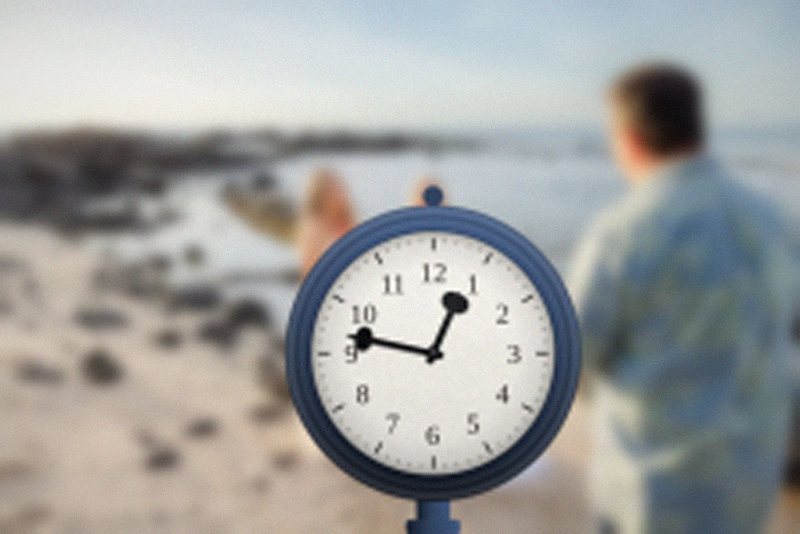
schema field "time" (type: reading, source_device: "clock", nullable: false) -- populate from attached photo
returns 12:47
